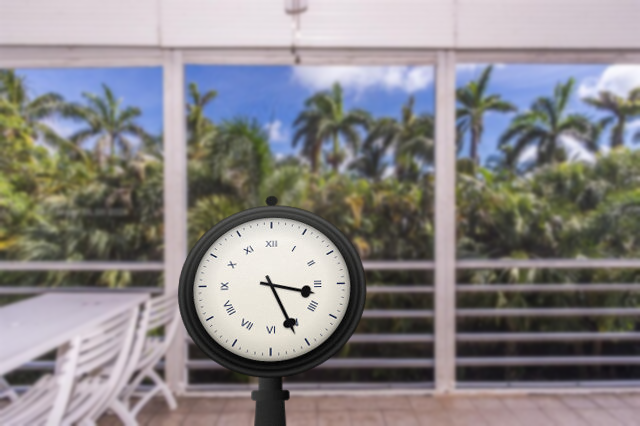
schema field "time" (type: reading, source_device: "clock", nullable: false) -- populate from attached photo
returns 3:26
